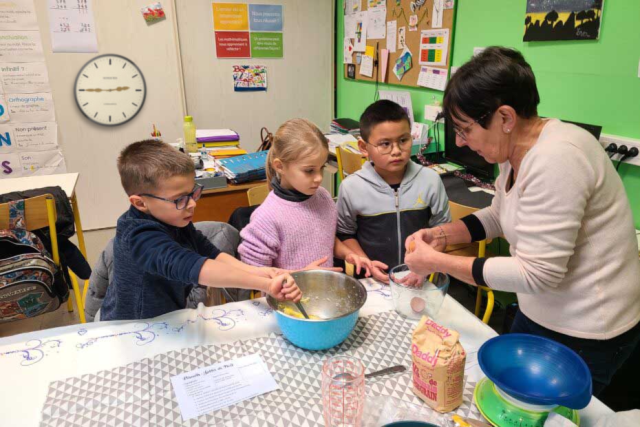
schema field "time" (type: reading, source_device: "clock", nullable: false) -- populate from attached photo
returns 2:45
